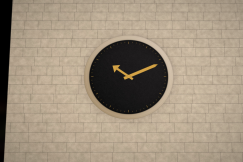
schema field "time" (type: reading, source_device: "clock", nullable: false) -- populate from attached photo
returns 10:11
